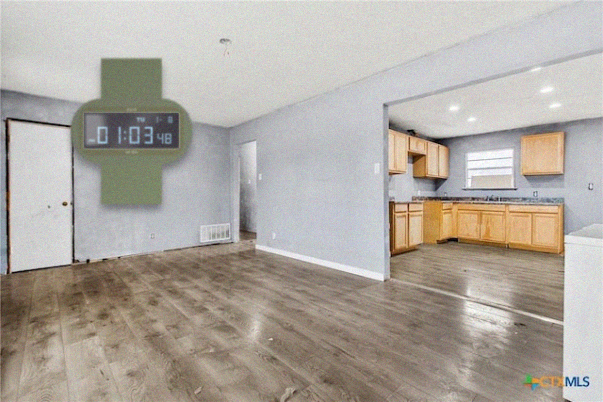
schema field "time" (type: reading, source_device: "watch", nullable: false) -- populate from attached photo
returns 1:03:48
